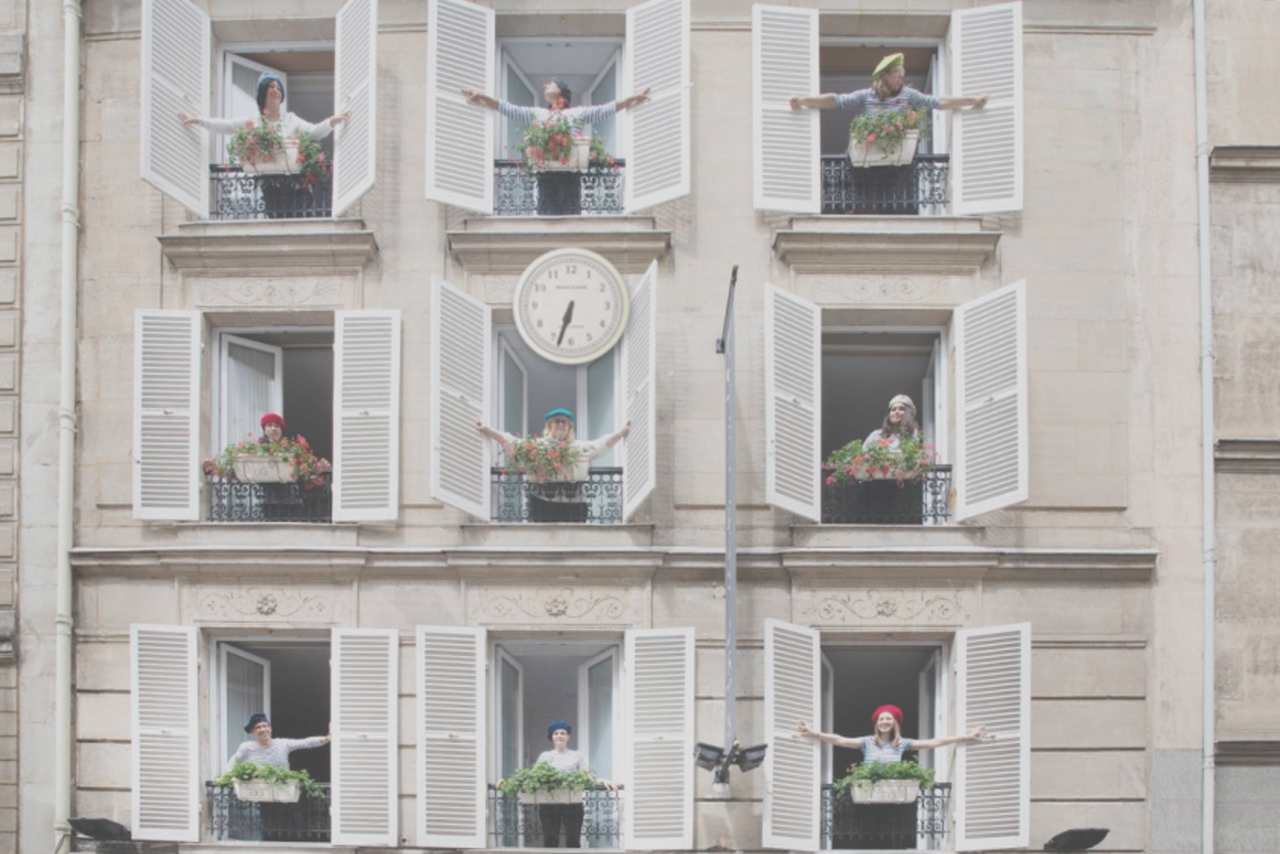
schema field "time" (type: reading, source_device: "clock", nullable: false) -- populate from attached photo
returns 6:33
